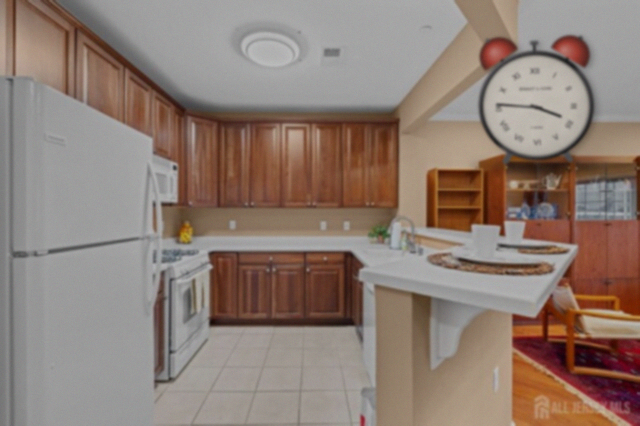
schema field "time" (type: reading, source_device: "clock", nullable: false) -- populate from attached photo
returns 3:46
